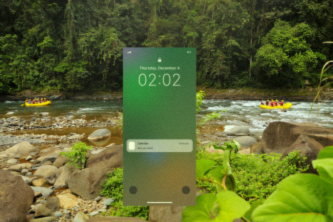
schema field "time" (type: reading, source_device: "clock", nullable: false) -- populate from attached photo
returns 2:02
